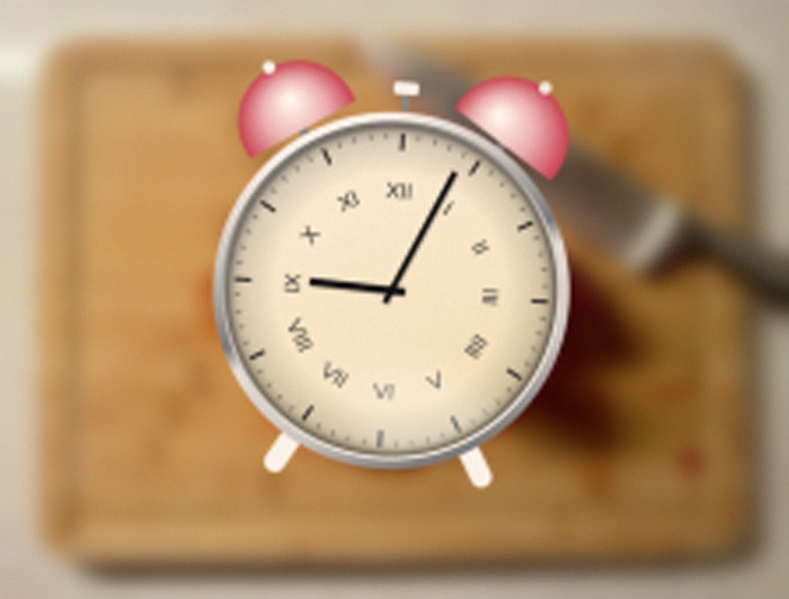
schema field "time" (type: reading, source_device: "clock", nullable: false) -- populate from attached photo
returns 9:04
